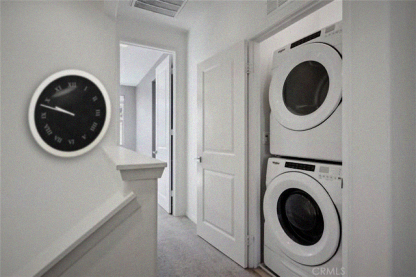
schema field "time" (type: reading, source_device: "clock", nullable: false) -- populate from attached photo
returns 9:48
